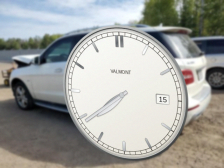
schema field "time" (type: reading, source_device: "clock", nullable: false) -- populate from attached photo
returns 7:39
